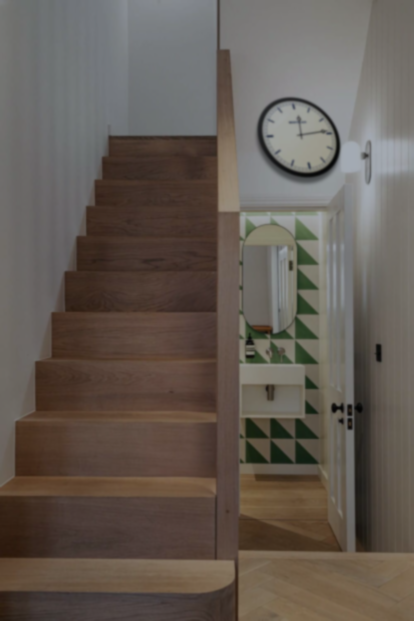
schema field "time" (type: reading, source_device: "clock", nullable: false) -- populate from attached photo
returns 12:14
